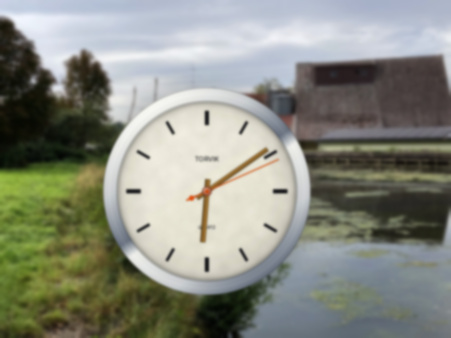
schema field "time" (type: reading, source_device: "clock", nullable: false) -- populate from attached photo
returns 6:09:11
